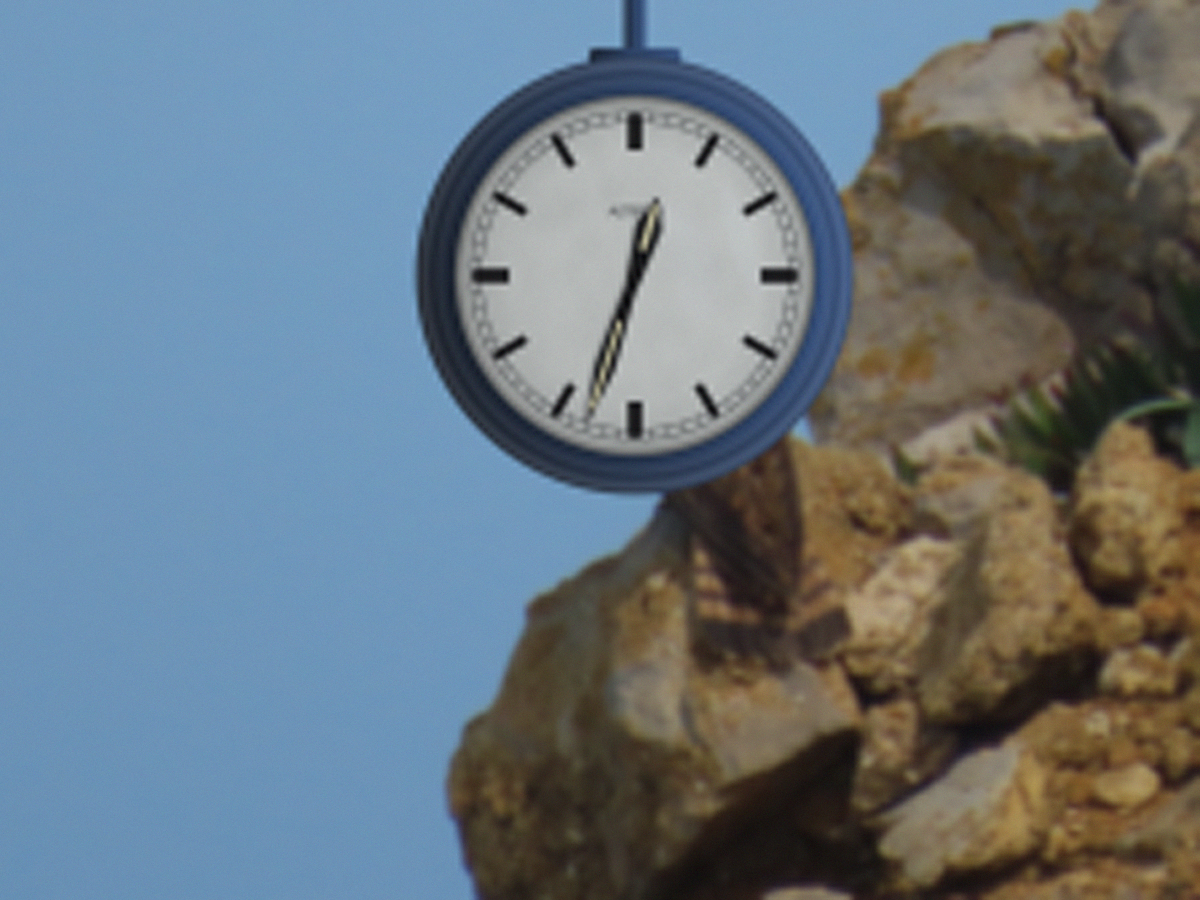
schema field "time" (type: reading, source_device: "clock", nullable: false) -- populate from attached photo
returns 12:33
